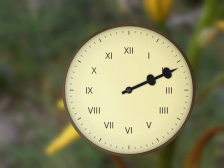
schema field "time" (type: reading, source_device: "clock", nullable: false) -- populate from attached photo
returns 2:11
